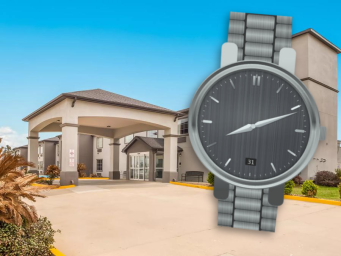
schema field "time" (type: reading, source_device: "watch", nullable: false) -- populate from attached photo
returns 8:11
